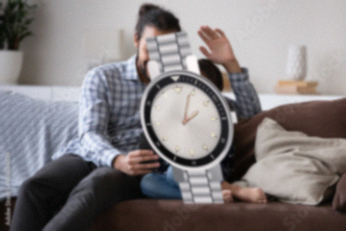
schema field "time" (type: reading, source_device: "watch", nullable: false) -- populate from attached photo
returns 2:04
